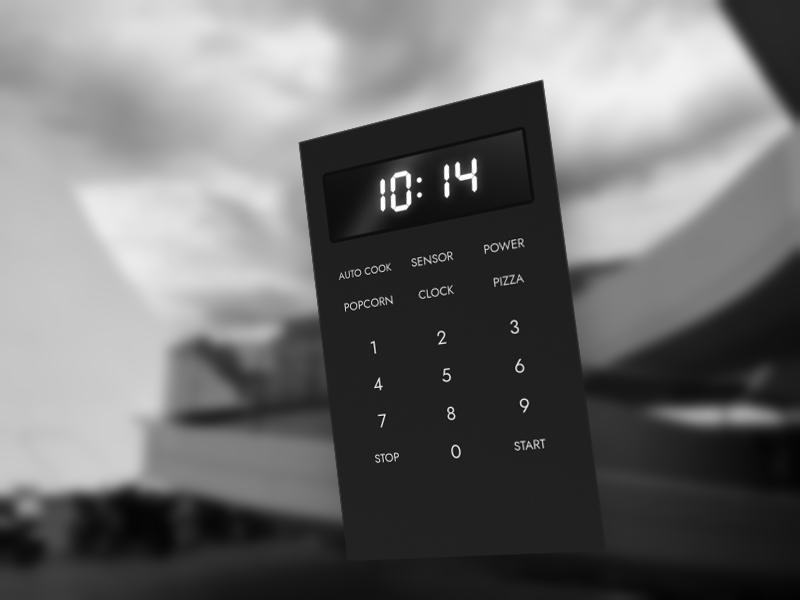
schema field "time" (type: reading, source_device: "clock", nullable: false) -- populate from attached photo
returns 10:14
